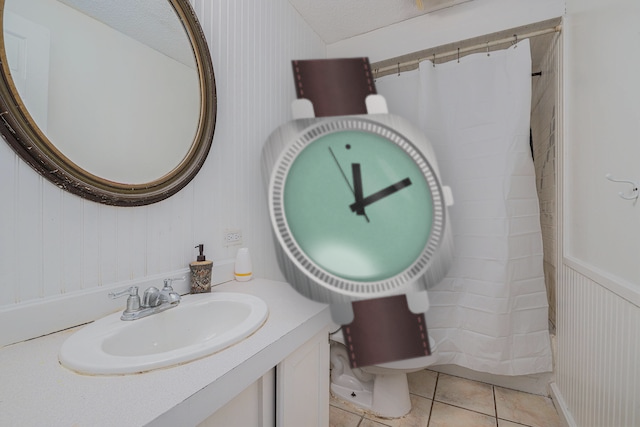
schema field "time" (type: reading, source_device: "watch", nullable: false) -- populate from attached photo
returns 12:11:57
